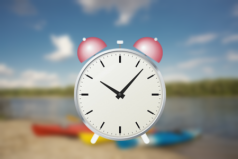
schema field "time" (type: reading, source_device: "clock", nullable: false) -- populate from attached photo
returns 10:07
